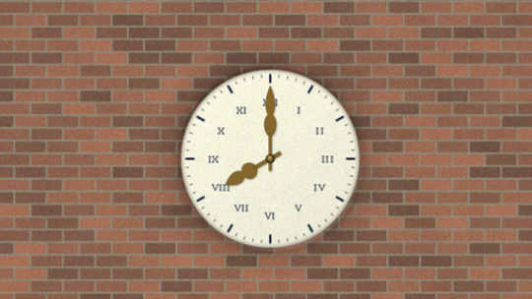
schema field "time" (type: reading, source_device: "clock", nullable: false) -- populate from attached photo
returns 8:00
